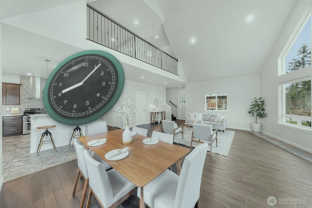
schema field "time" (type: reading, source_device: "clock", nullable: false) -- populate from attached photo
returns 8:06
